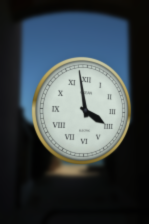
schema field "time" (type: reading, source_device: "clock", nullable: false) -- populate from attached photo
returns 3:58
